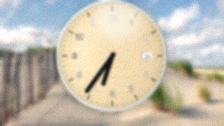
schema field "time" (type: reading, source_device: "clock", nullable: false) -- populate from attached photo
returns 6:36
